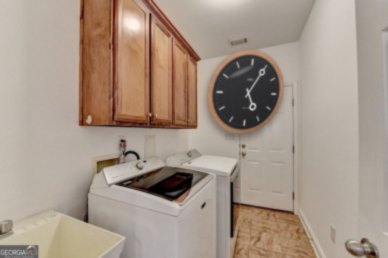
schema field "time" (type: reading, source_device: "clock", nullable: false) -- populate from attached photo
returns 5:05
